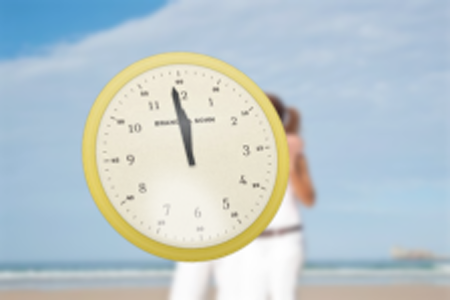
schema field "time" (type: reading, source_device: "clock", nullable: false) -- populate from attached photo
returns 11:59
